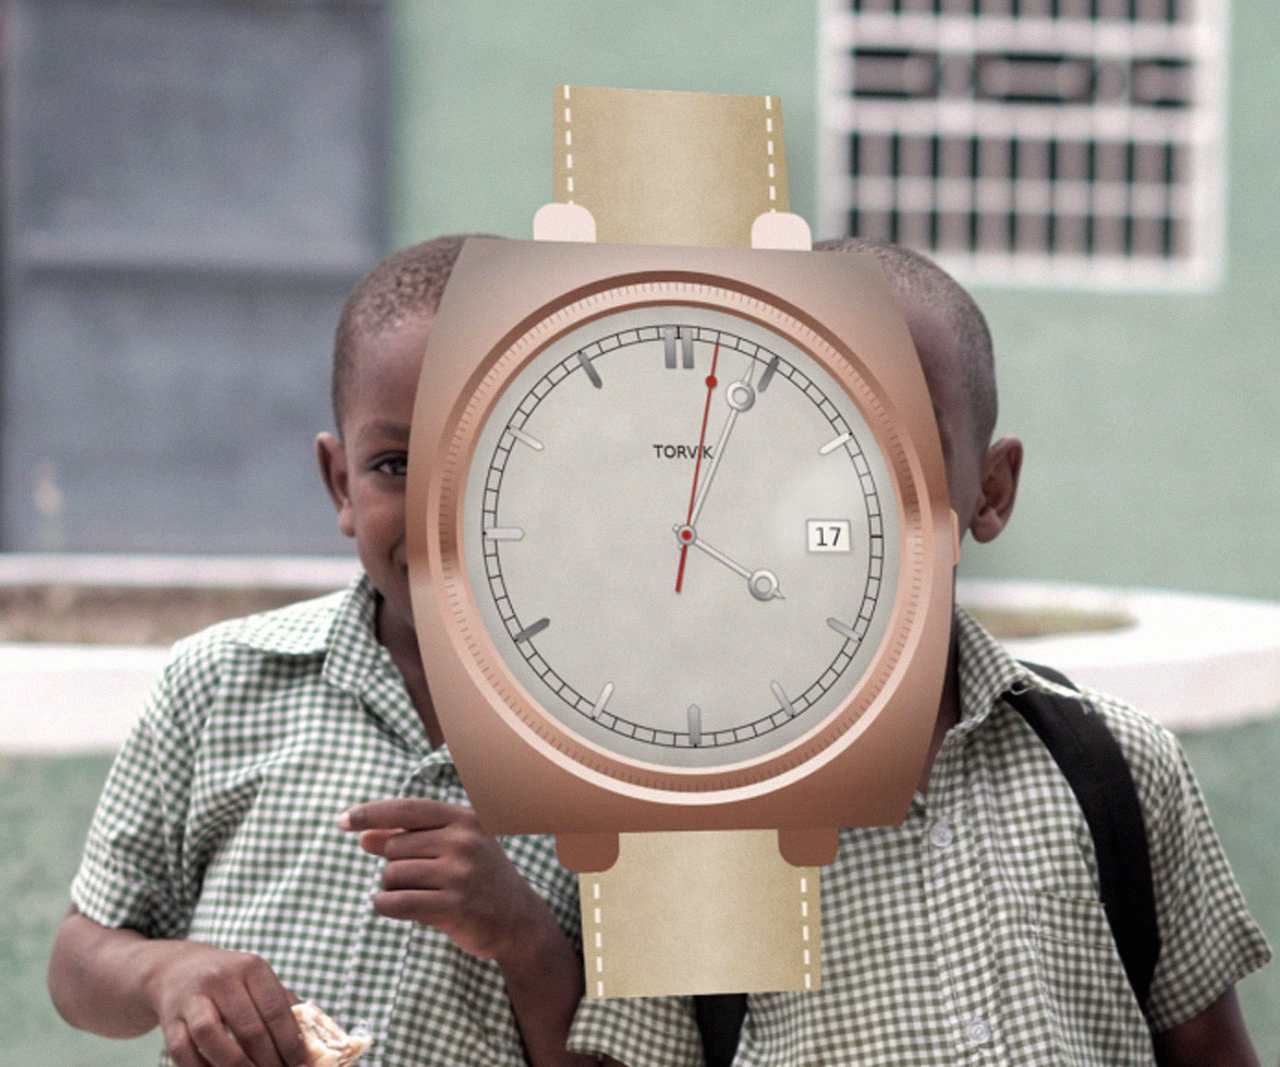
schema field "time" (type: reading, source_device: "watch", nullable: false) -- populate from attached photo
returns 4:04:02
